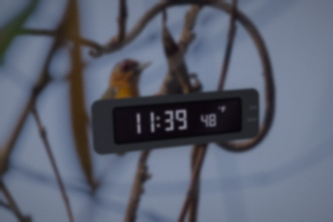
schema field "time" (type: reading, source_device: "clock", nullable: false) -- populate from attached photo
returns 11:39
